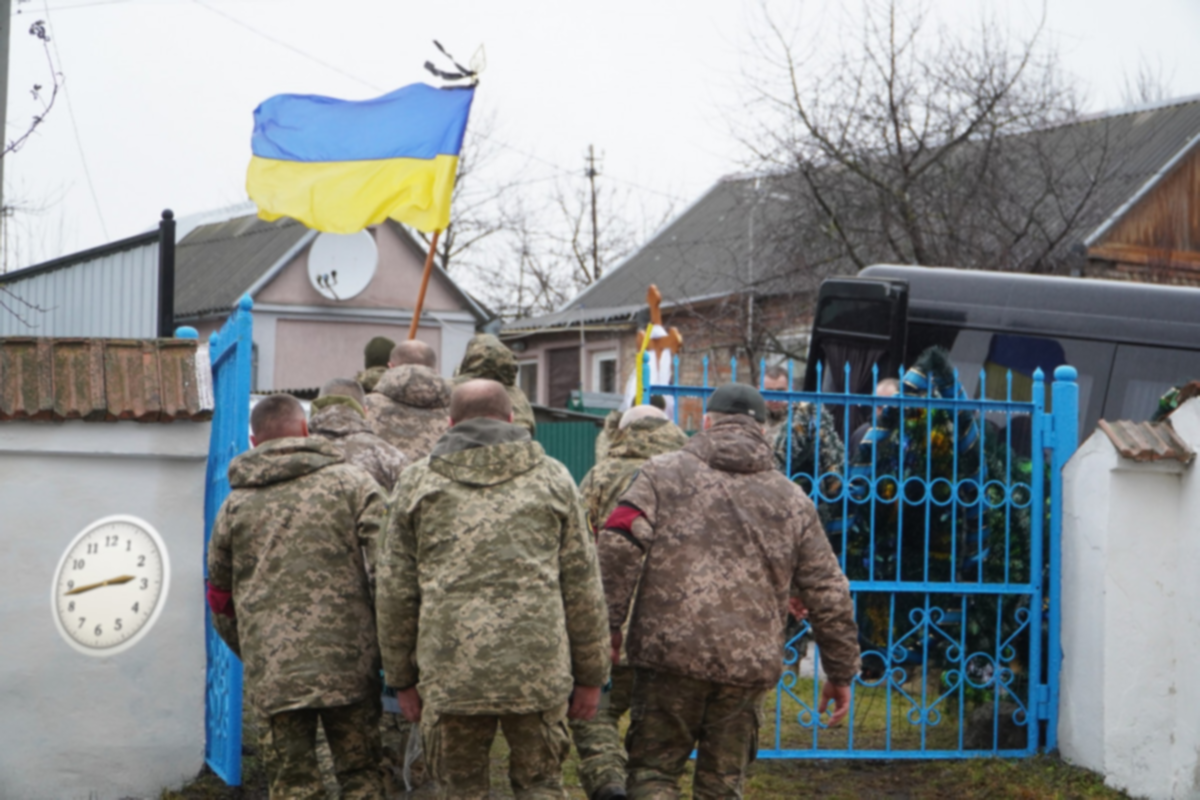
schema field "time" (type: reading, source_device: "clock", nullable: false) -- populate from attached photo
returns 2:43
